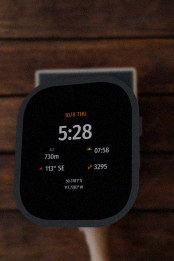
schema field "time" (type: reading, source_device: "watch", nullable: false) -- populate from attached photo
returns 5:28
